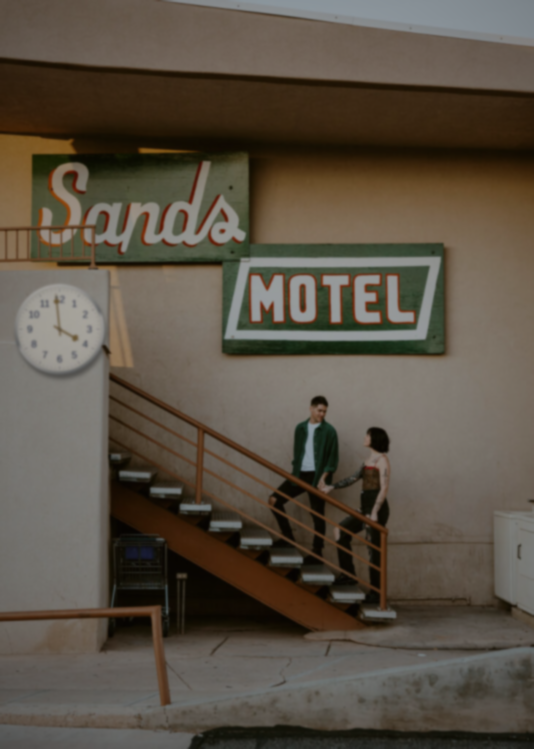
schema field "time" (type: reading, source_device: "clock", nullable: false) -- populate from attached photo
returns 3:59
